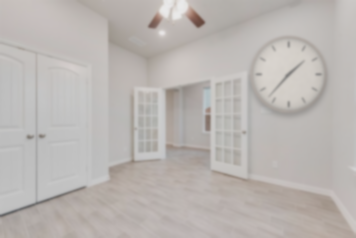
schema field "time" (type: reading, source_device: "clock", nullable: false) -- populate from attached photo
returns 1:37
